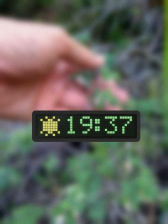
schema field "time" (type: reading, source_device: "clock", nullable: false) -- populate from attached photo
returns 19:37
